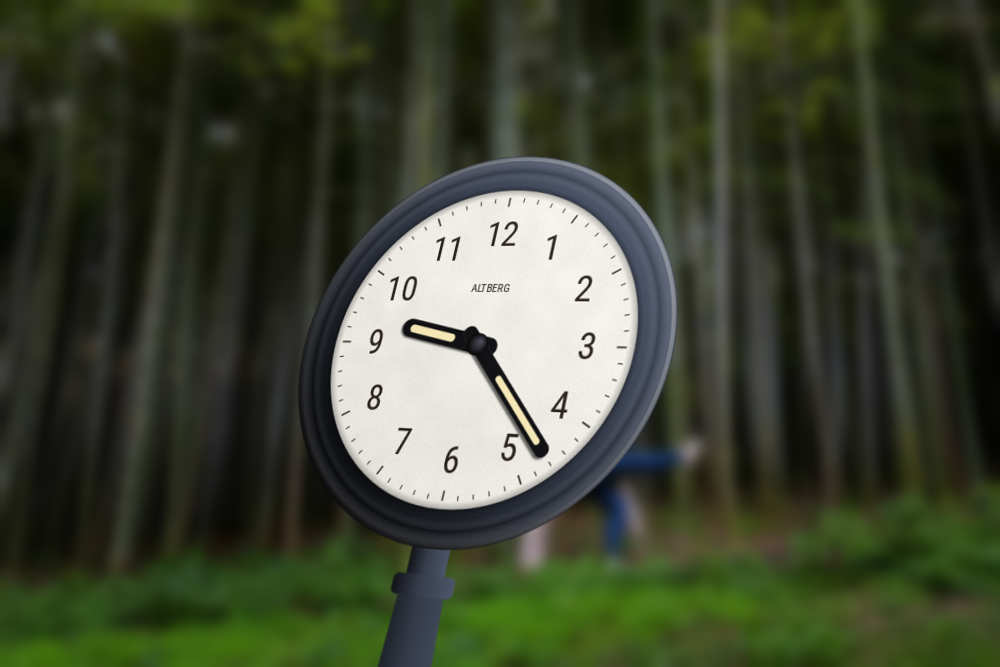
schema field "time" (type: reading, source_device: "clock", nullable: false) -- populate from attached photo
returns 9:23
